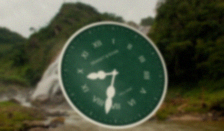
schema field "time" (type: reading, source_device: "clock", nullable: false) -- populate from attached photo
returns 9:37
